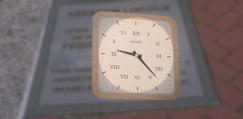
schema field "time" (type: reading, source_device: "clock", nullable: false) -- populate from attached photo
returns 9:23
